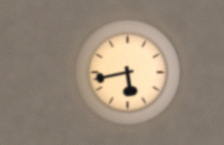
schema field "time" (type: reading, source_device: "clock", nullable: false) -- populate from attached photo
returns 5:43
